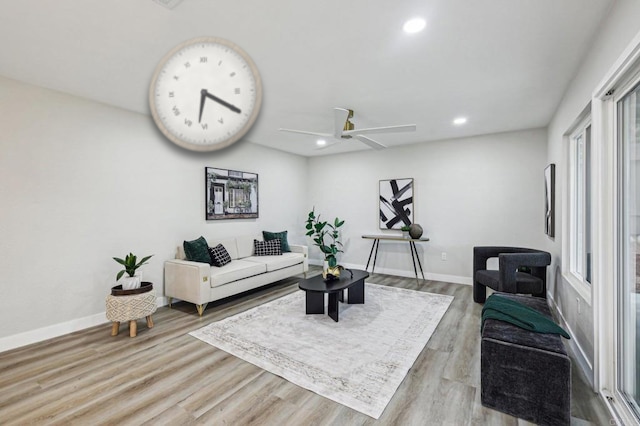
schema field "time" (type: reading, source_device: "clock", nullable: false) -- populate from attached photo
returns 6:20
